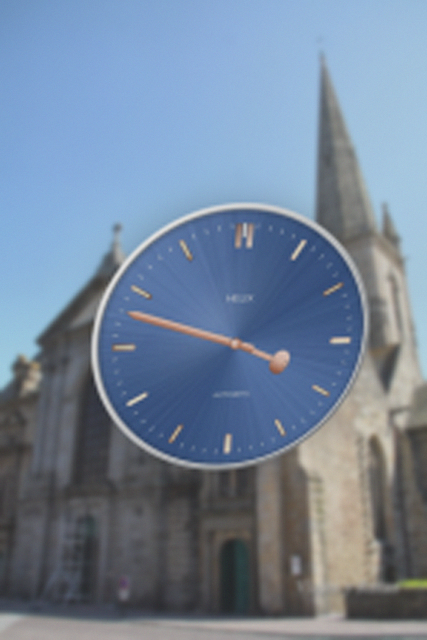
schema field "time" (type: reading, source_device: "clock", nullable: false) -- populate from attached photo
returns 3:48
